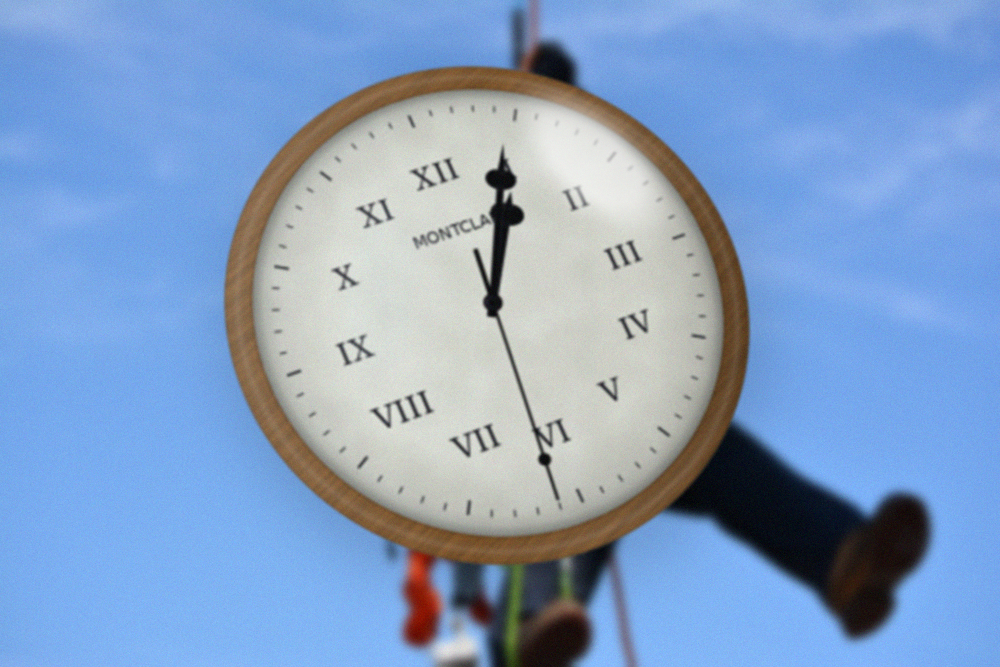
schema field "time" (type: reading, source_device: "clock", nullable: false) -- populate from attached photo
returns 1:04:31
